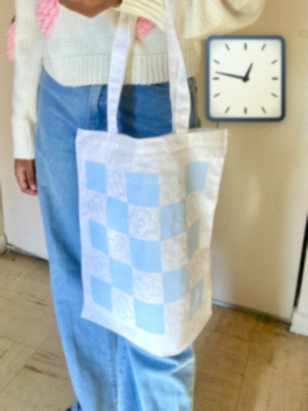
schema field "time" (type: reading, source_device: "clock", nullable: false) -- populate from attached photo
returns 12:47
